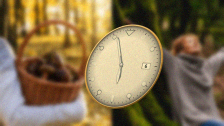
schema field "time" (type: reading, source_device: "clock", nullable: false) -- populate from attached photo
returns 5:56
